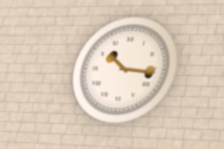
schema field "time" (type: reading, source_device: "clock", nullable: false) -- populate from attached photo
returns 10:16
